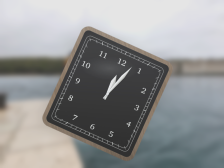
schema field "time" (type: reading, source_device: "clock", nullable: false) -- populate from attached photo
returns 12:03
